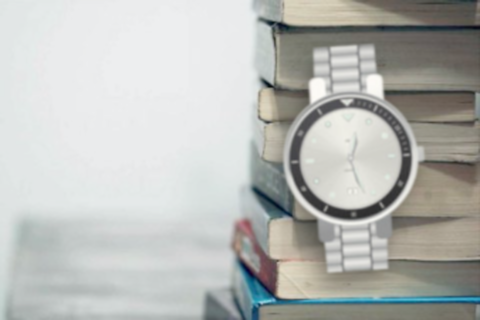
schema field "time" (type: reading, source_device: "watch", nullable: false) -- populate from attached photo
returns 12:27
